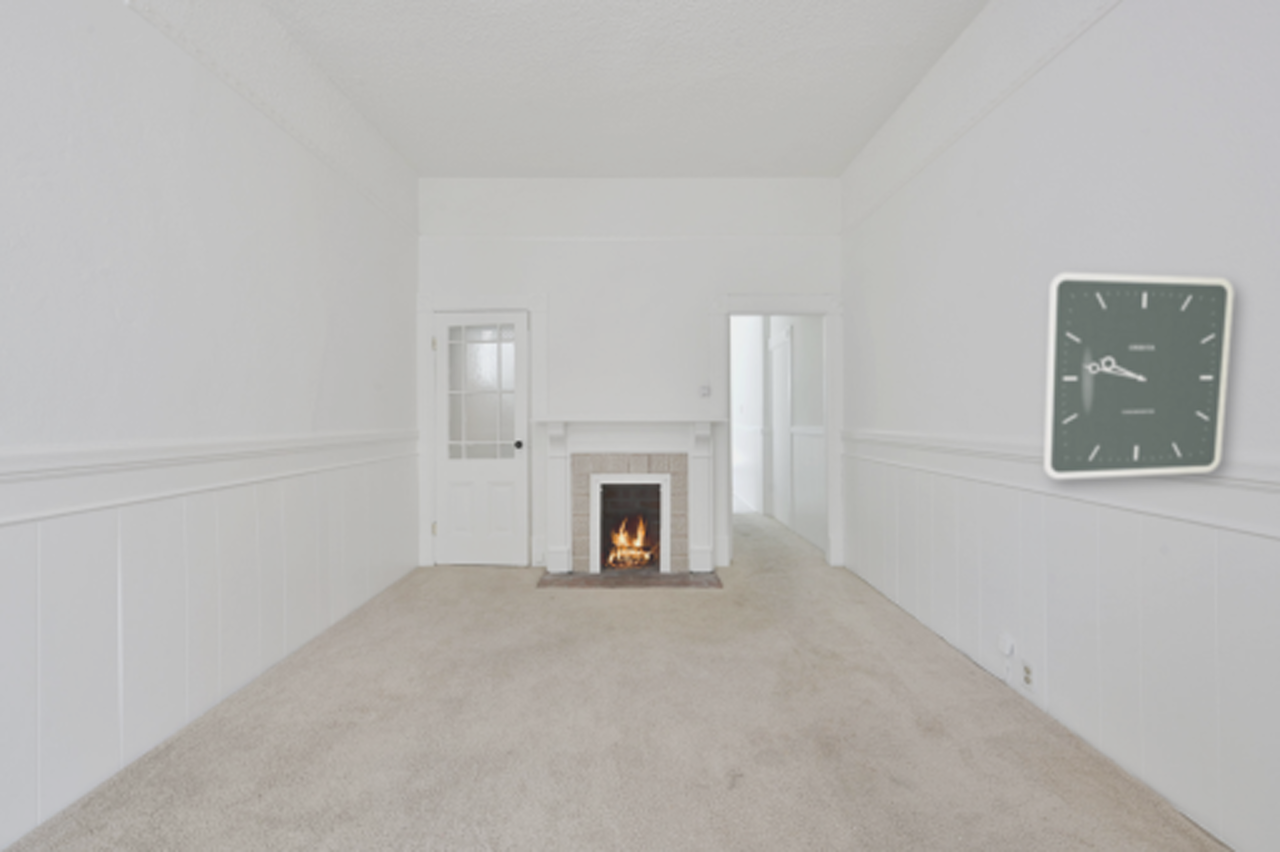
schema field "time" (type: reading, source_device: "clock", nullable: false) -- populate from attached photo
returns 9:47
